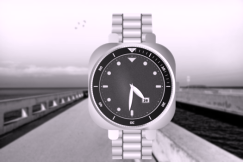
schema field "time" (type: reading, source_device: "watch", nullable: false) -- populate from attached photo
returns 4:31
